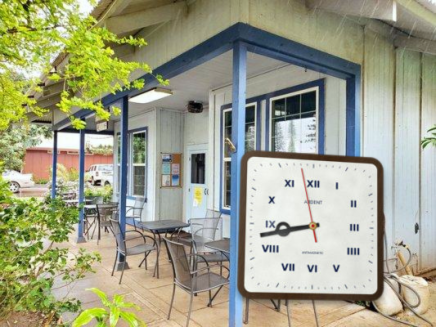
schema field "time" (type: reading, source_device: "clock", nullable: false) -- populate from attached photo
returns 8:42:58
